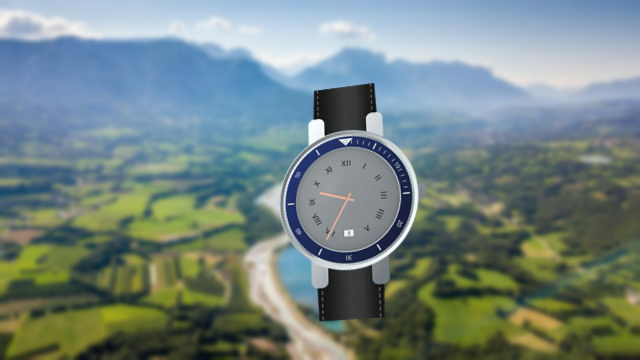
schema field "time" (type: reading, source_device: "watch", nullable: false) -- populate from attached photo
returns 9:35
